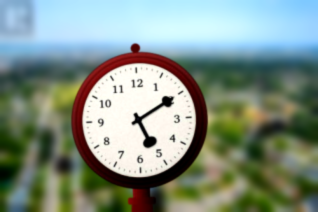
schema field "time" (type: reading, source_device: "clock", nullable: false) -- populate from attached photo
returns 5:10
